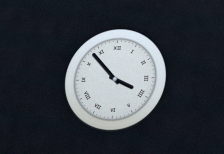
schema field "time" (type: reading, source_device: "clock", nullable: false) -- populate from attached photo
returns 3:53
